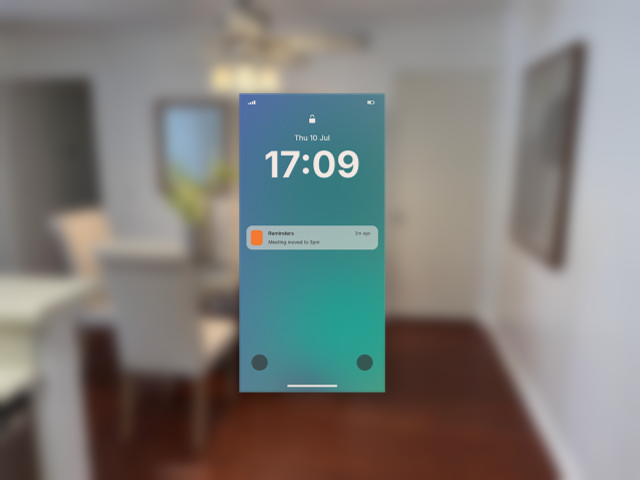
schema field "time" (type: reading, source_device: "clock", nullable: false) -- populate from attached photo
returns 17:09
